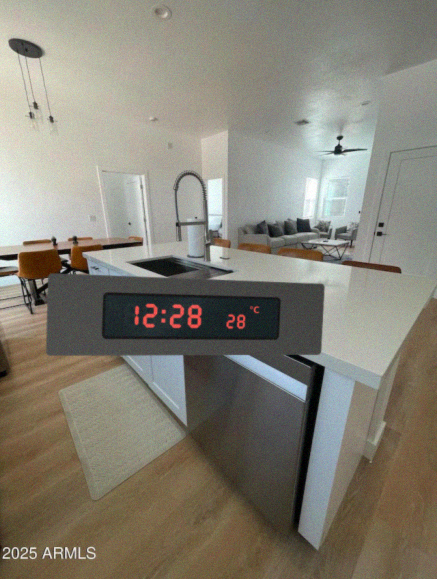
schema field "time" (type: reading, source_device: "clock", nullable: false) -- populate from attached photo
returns 12:28
